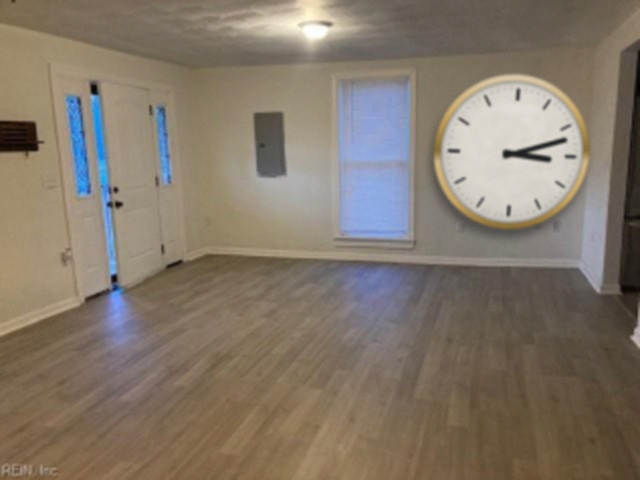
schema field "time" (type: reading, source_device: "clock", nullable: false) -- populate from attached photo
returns 3:12
